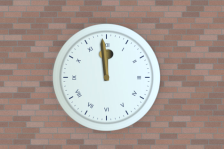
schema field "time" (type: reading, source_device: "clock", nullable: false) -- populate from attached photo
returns 11:59
